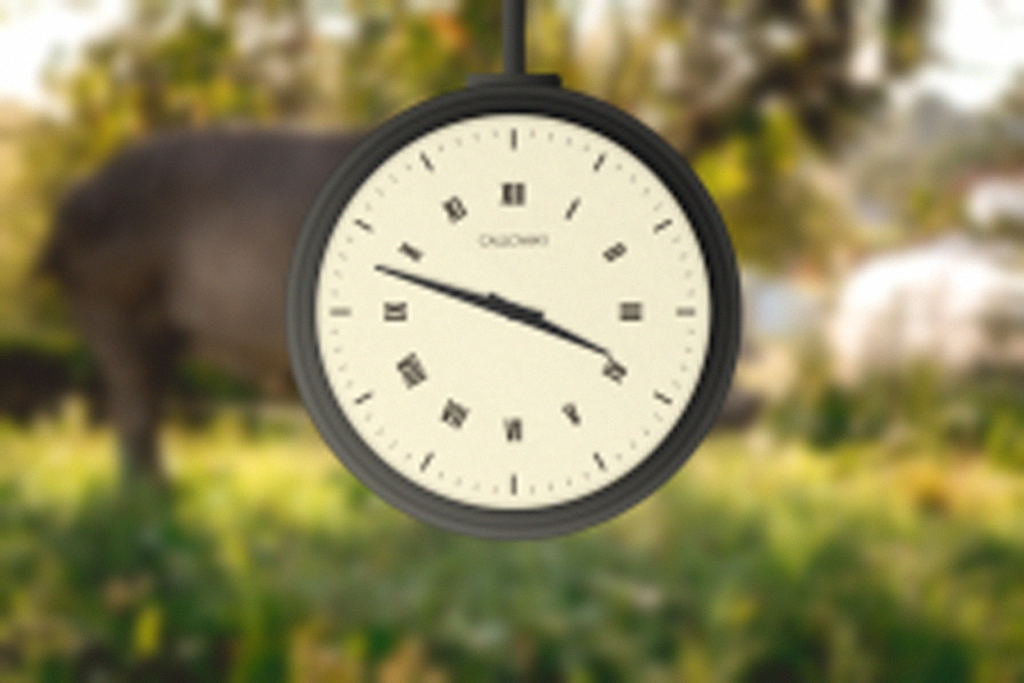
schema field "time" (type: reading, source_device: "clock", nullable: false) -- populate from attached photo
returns 3:48
